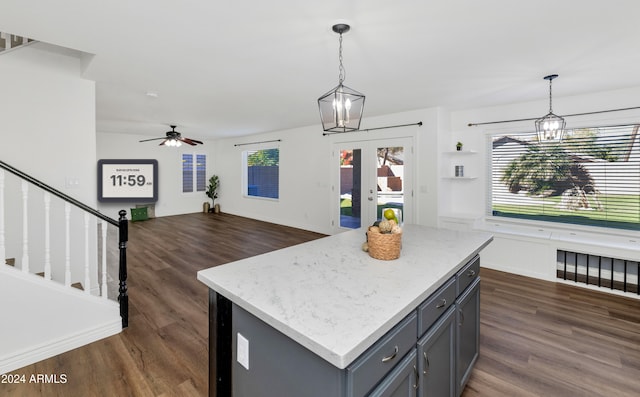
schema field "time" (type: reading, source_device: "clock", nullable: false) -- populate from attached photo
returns 11:59
